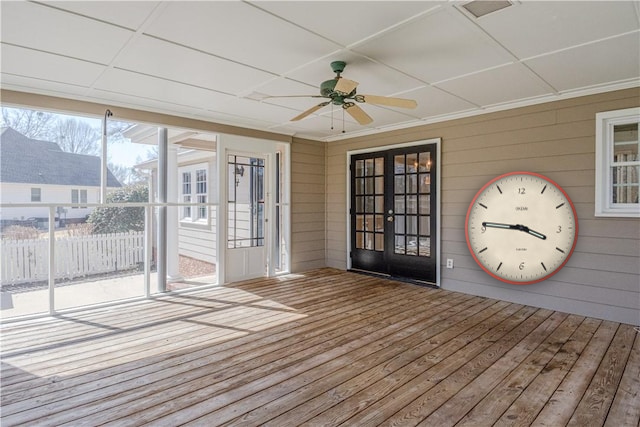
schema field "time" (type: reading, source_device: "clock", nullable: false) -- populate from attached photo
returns 3:46
